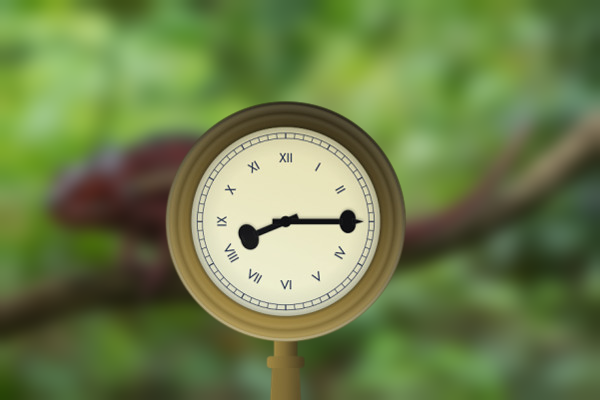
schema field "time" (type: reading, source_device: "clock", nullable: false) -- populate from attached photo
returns 8:15
